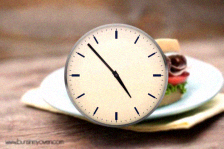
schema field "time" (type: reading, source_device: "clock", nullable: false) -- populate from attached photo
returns 4:53
